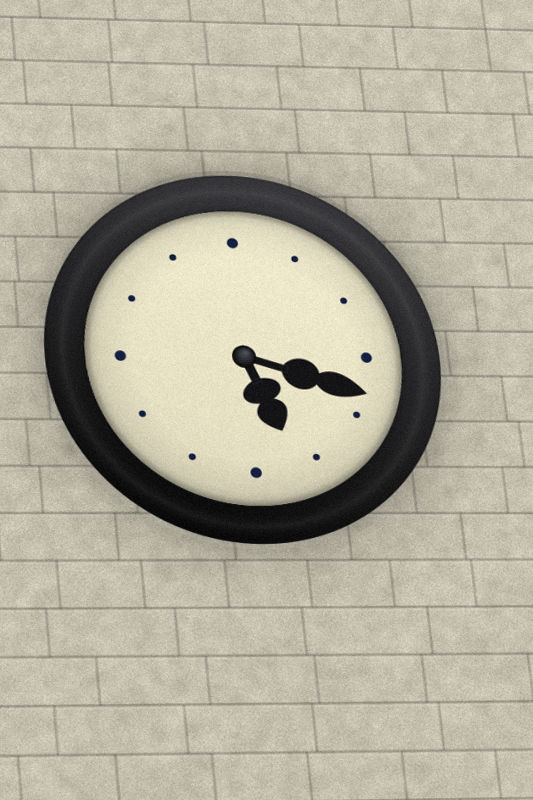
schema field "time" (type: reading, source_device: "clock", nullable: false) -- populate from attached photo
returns 5:18
